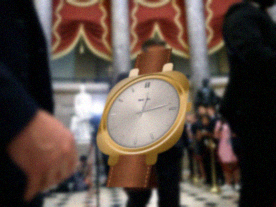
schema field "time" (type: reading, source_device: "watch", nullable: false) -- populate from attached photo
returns 12:13
